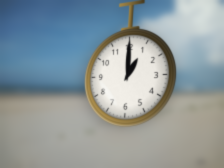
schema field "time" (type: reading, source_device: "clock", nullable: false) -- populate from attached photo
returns 1:00
